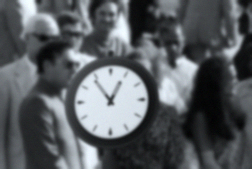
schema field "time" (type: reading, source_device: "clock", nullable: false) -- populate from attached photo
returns 12:54
